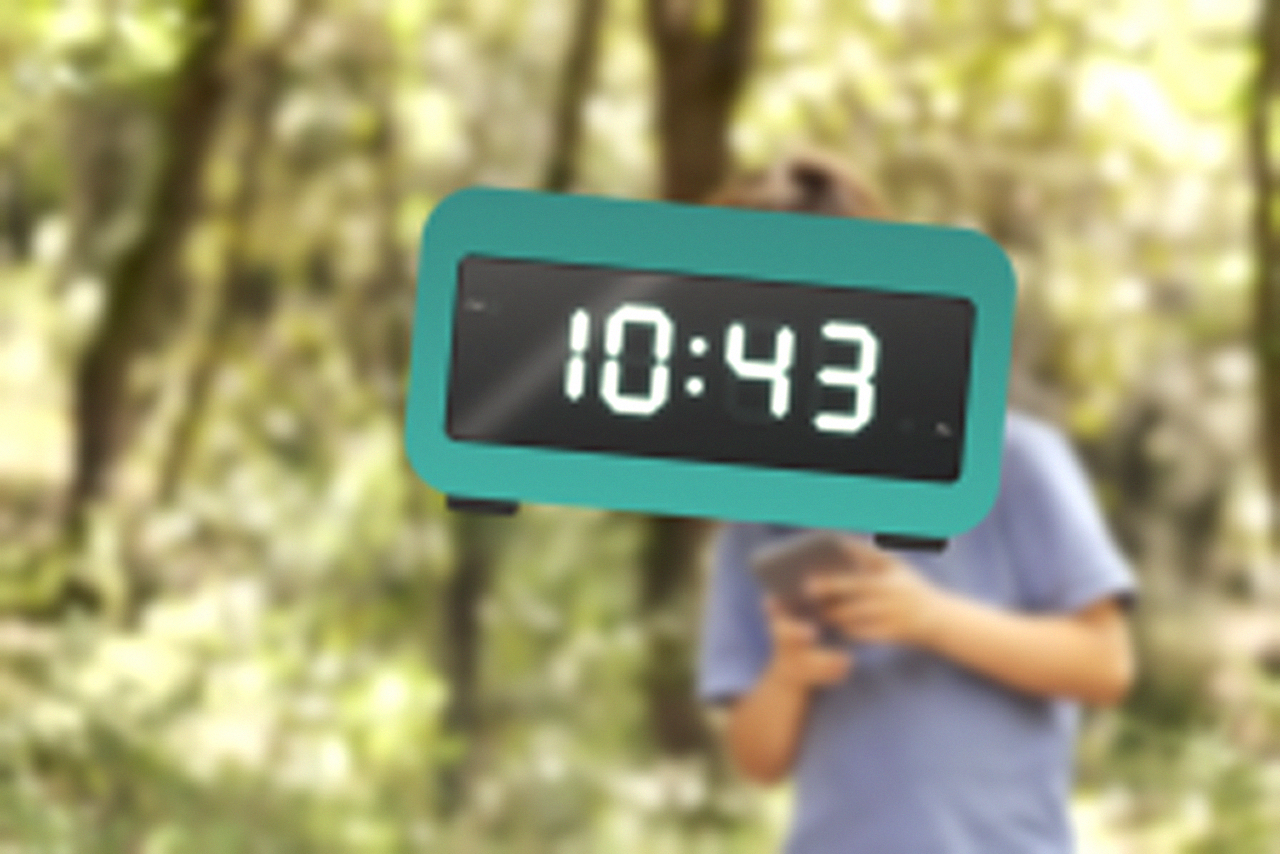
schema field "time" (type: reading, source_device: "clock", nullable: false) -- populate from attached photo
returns 10:43
